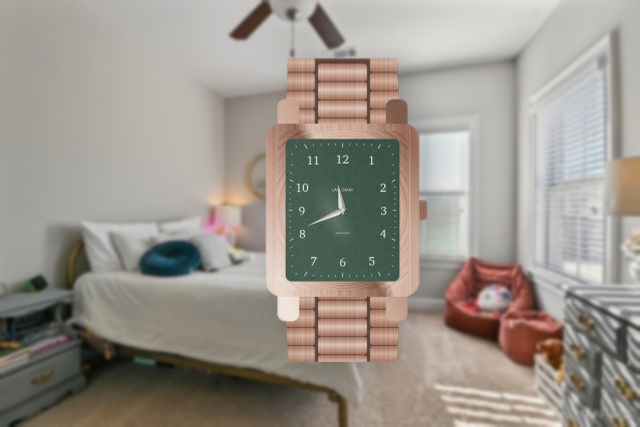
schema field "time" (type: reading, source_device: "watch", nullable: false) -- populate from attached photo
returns 11:41
